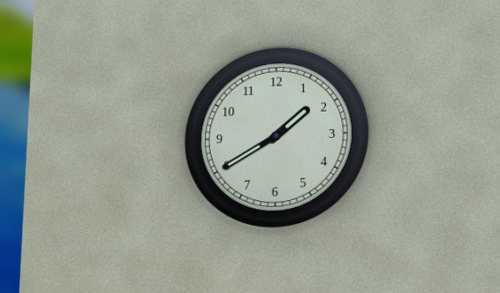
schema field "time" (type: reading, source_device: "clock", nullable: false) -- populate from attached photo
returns 1:40
